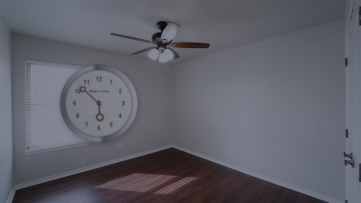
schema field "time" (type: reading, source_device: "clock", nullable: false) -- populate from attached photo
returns 5:52
